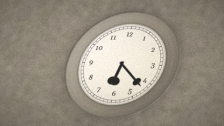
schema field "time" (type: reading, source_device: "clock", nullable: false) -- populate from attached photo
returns 6:22
